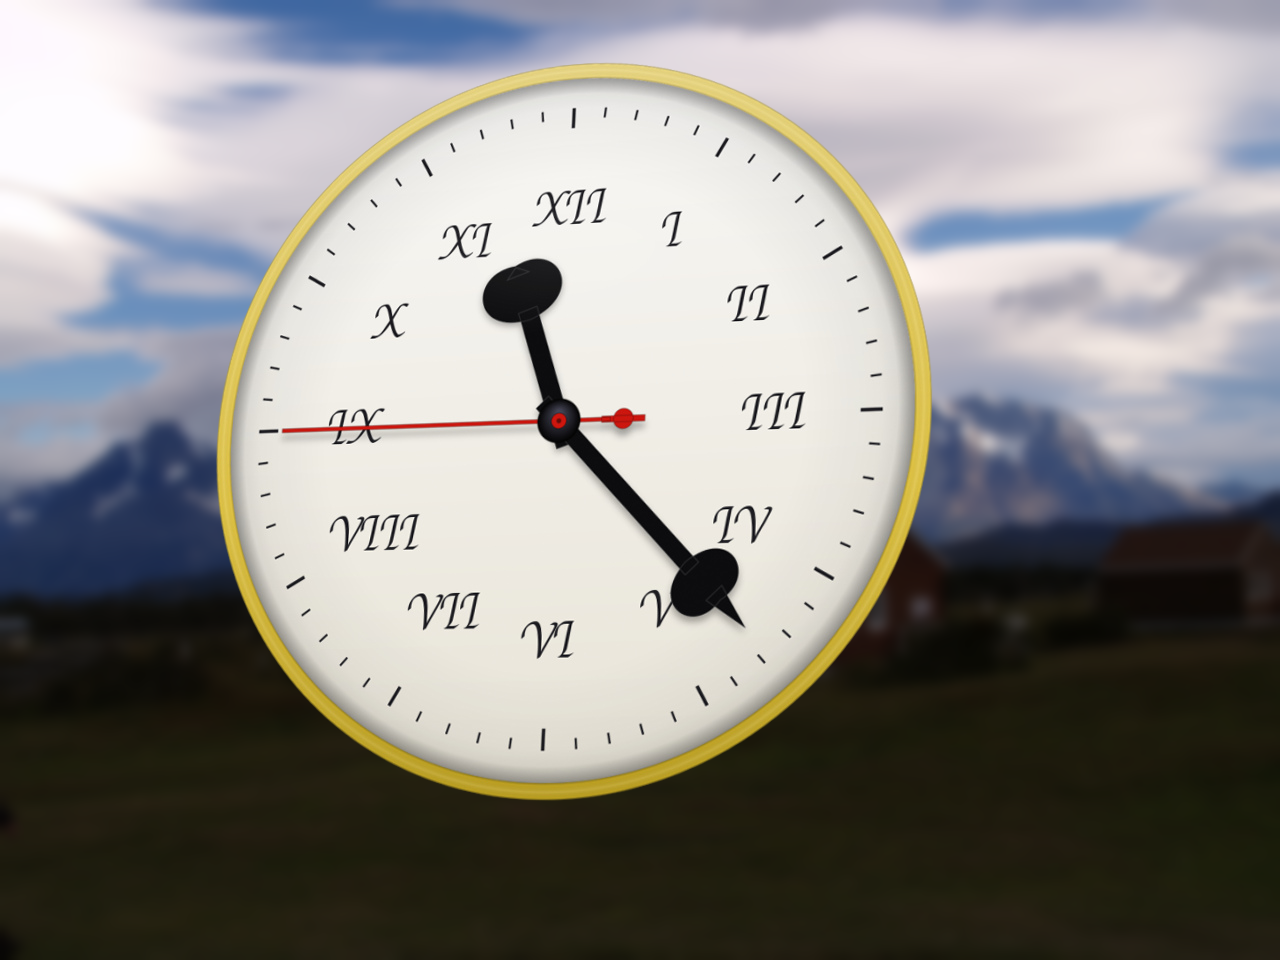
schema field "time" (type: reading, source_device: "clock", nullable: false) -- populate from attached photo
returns 11:22:45
